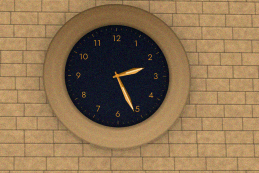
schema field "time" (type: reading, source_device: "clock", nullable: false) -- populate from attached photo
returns 2:26
